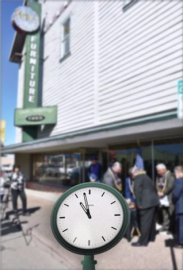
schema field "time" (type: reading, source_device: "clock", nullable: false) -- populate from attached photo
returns 10:58
